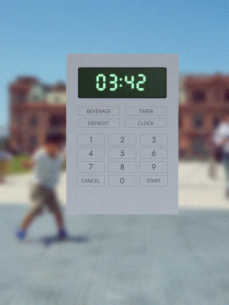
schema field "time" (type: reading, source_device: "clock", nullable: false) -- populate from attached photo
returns 3:42
